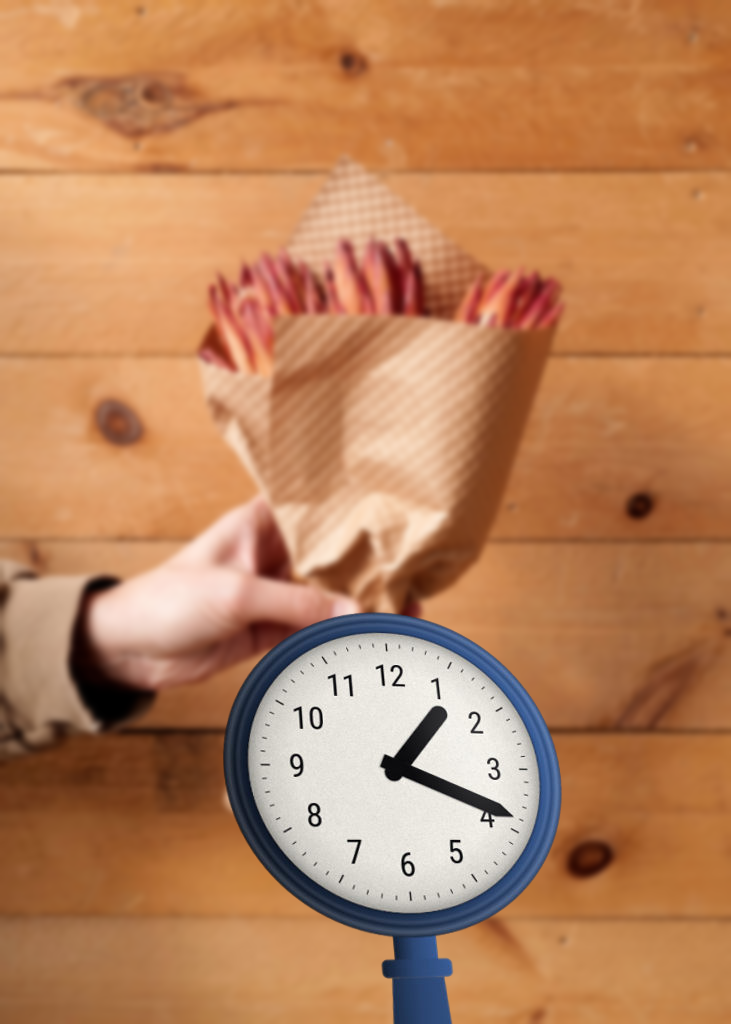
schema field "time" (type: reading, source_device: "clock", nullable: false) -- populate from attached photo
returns 1:19
